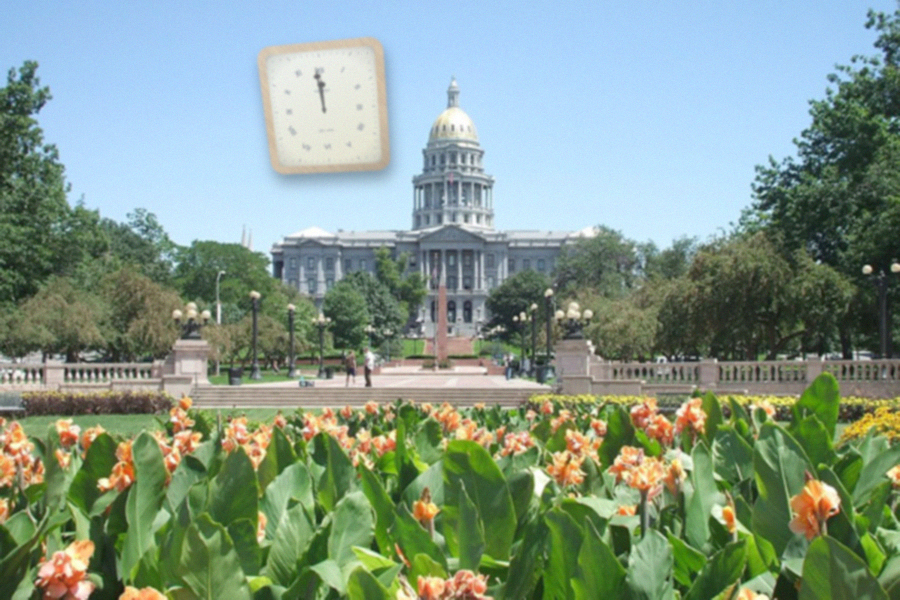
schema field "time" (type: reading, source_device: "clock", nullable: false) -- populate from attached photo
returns 11:59
